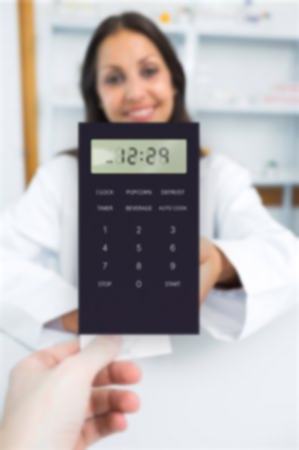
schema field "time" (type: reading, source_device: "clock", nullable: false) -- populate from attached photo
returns 12:29
